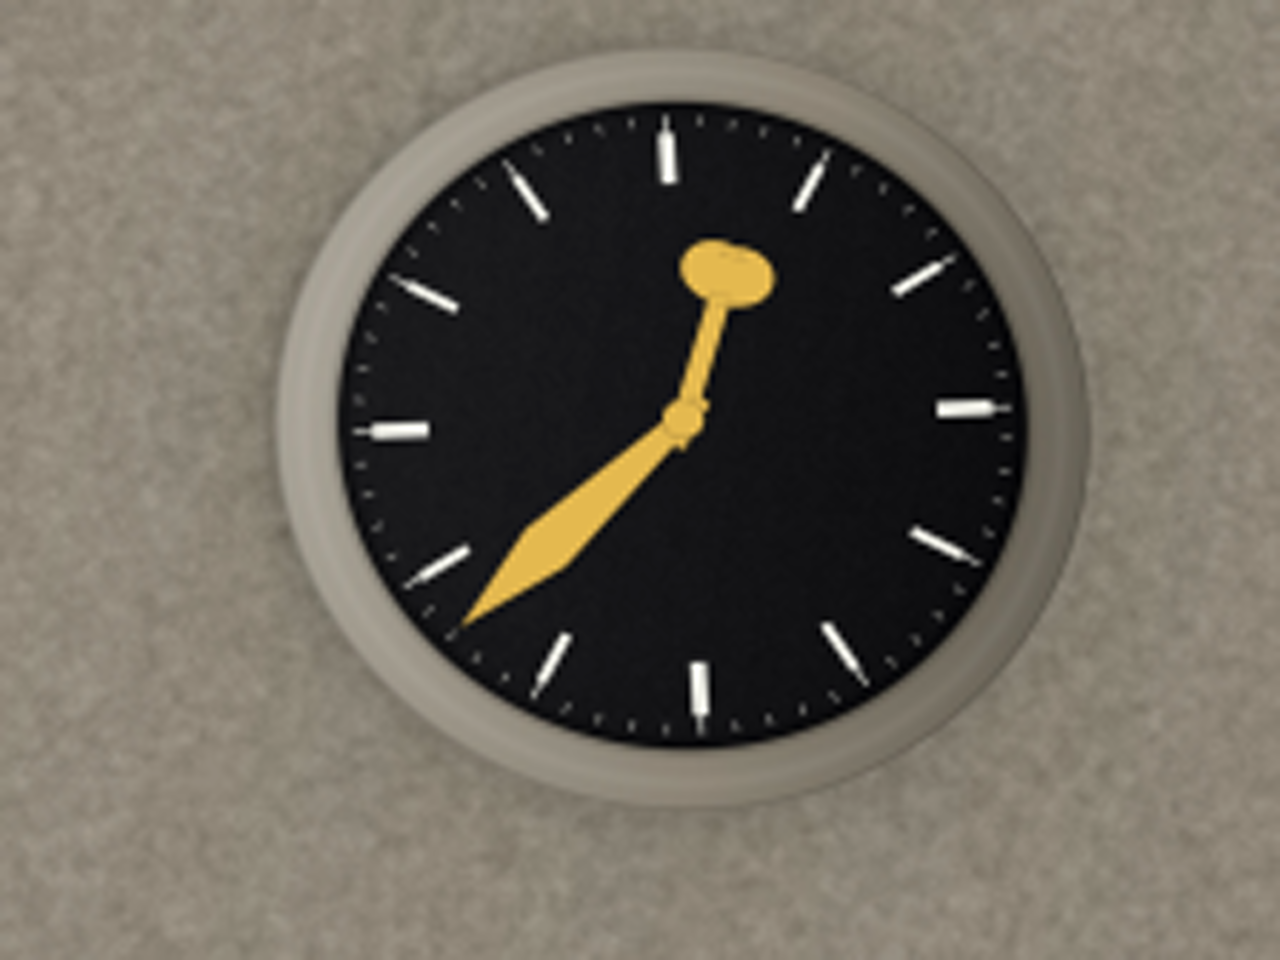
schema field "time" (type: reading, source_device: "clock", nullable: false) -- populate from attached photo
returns 12:38
